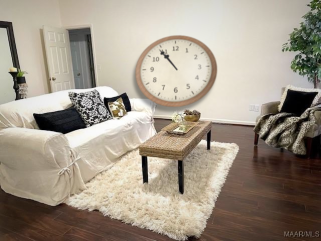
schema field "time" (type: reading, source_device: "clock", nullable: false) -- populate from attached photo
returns 10:54
